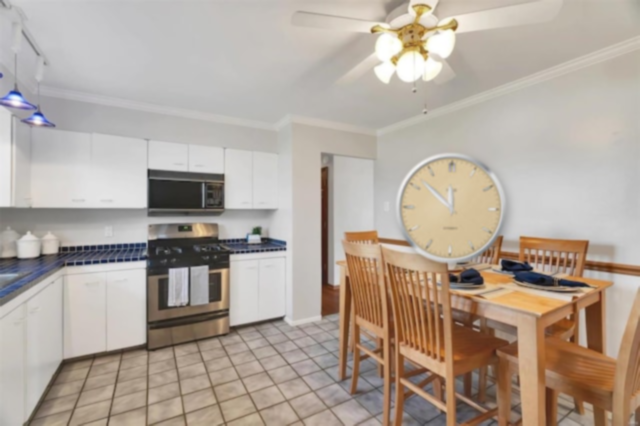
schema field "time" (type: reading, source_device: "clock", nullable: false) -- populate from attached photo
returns 11:52
